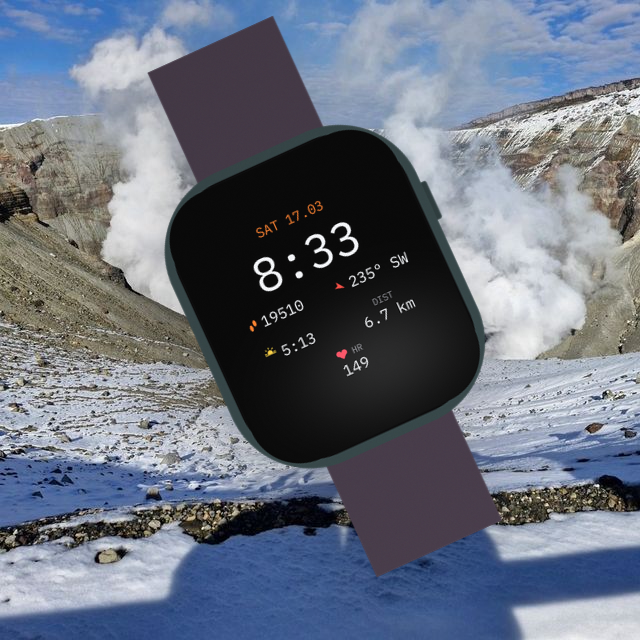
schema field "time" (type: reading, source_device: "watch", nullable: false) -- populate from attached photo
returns 8:33
